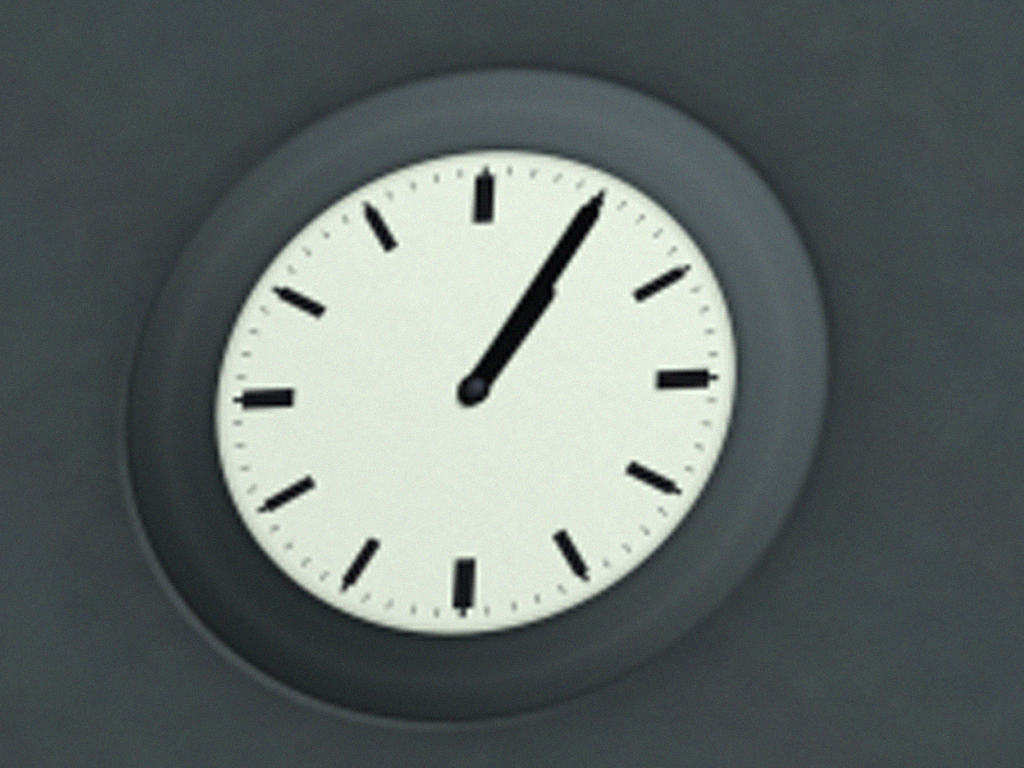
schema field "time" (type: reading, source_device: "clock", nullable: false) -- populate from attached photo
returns 1:05
